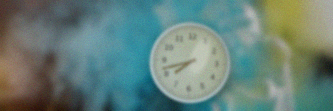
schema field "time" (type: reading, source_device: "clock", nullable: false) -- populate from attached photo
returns 7:42
